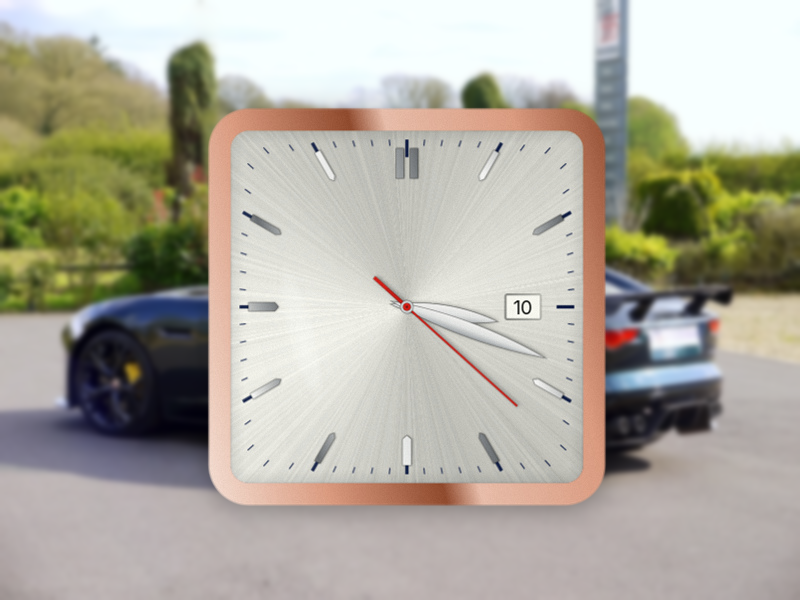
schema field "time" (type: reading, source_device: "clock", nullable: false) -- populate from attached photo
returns 3:18:22
